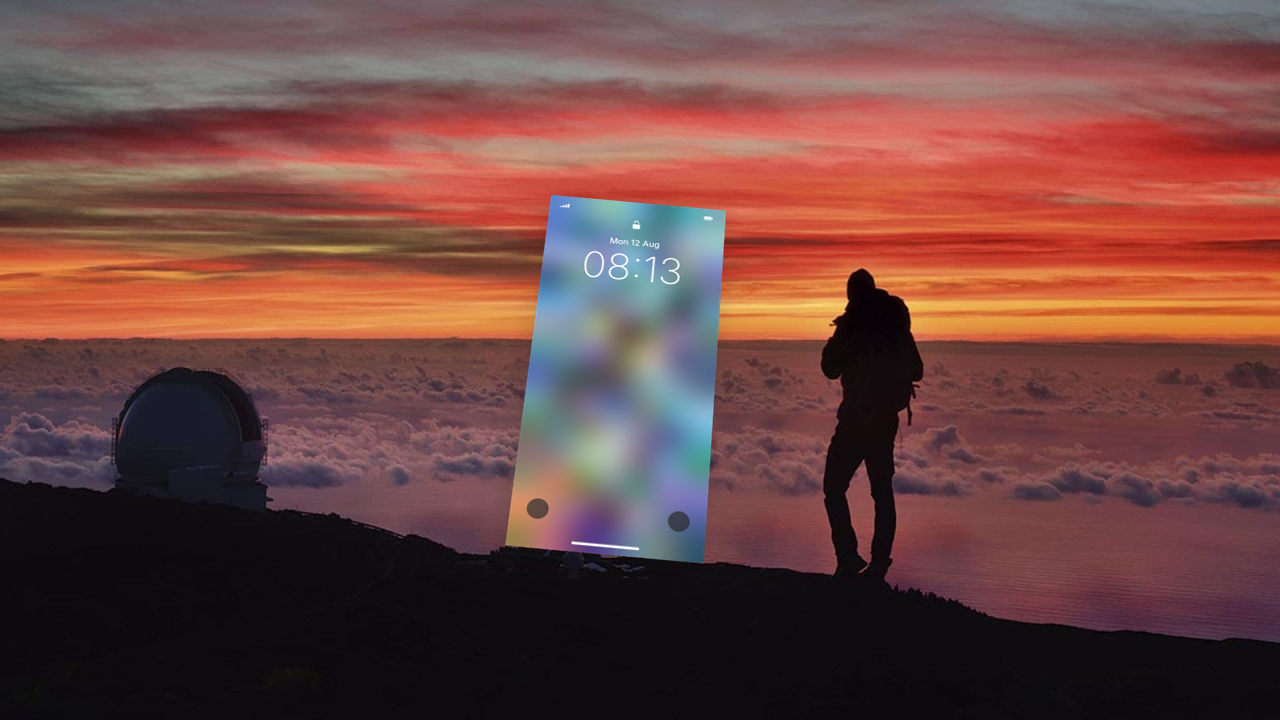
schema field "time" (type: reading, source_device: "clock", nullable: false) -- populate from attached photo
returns 8:13
